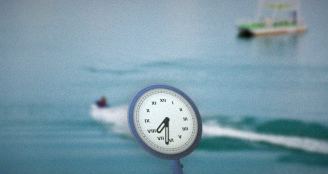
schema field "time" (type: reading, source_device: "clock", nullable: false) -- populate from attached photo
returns 7:32
